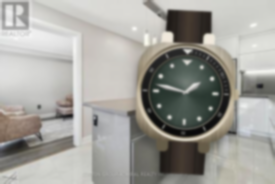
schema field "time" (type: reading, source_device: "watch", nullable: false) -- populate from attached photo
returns 1:47
